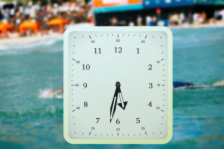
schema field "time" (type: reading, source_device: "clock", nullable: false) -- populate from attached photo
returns 5:32
